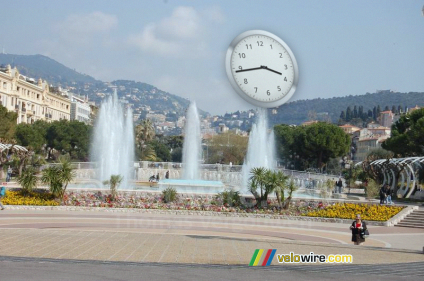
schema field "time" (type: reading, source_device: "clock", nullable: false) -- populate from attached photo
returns 3:44
